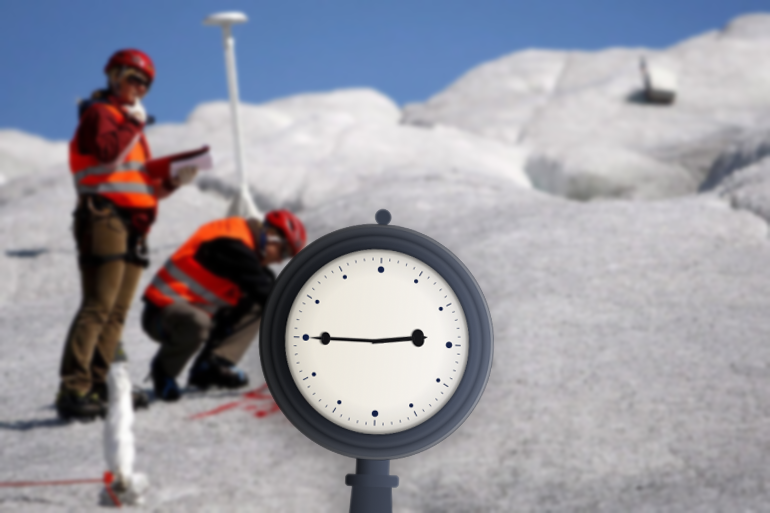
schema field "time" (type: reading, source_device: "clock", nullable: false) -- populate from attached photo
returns 2:45
